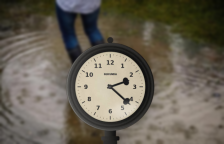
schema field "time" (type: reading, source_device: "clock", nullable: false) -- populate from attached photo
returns 2:22
